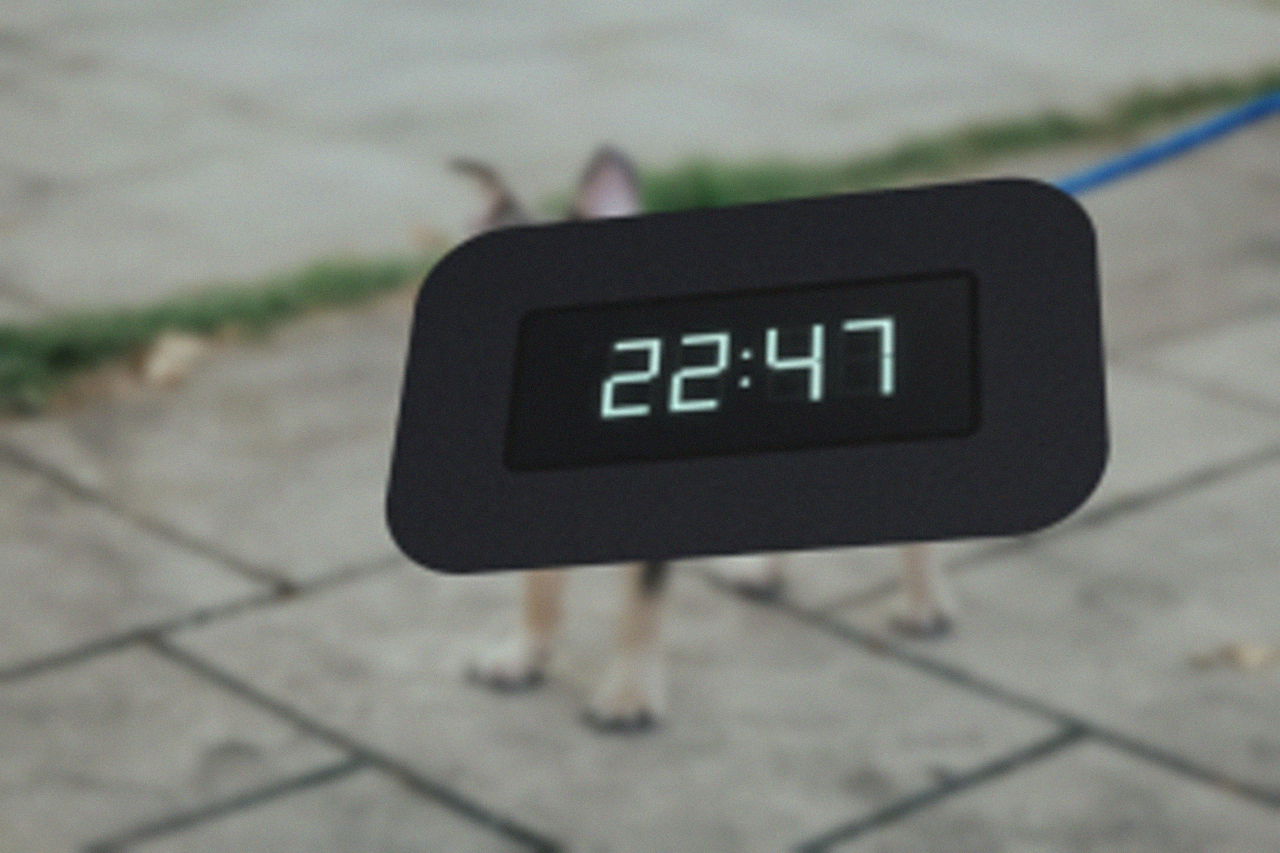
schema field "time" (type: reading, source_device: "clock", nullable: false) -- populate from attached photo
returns 22:47
